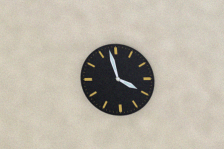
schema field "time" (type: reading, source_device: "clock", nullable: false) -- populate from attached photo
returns 3:58
